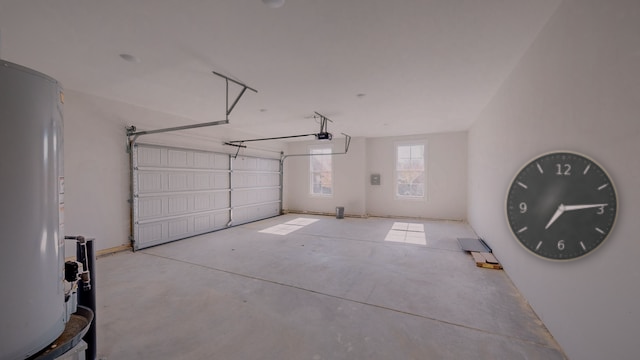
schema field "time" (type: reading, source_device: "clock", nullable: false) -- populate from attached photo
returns 7:14
